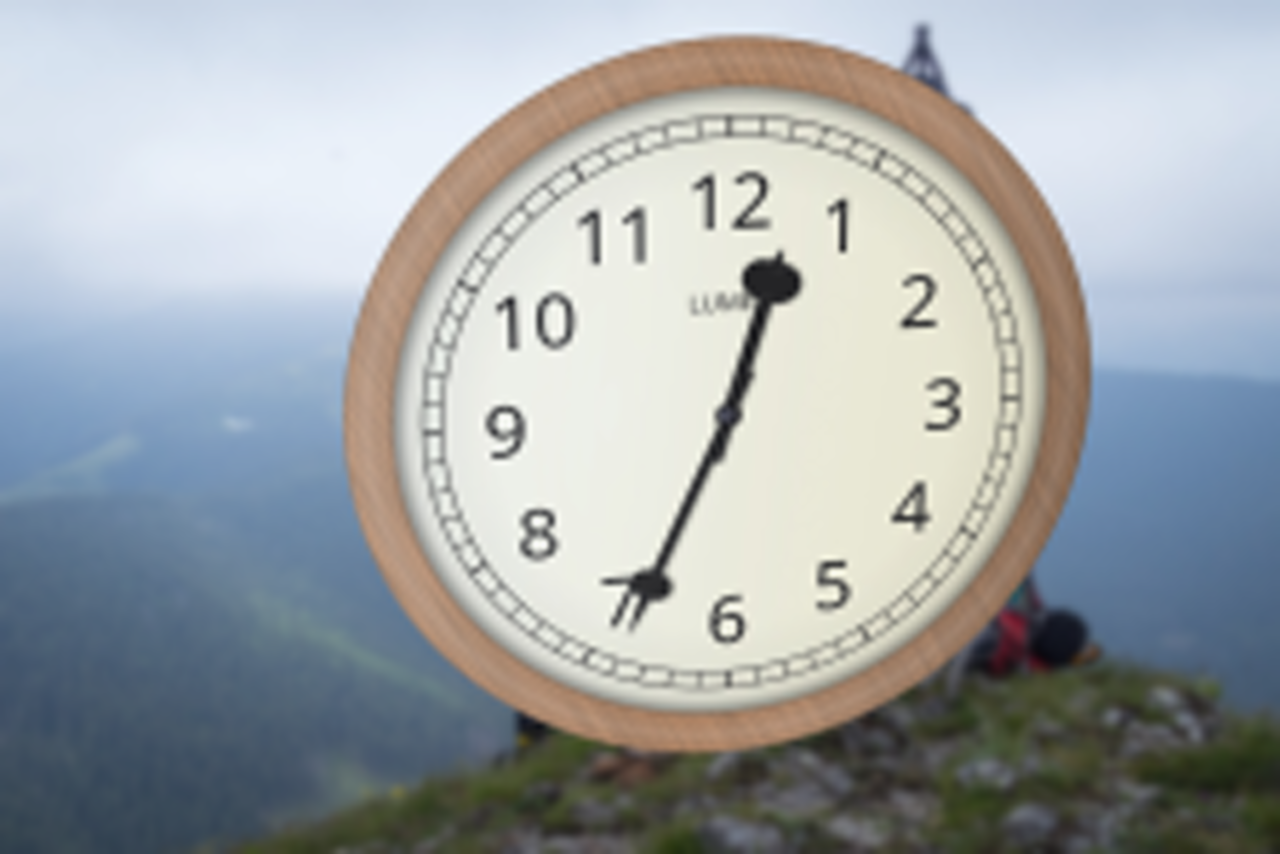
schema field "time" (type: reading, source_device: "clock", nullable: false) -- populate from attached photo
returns 12:34
